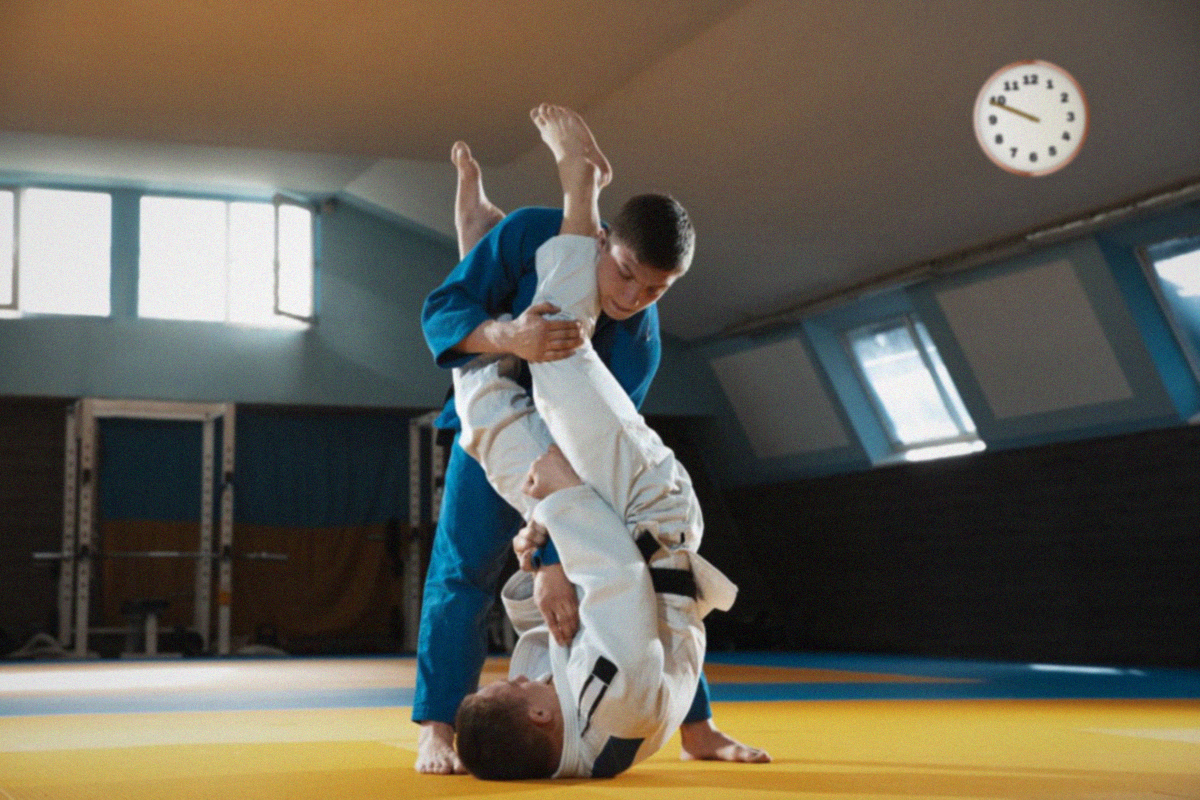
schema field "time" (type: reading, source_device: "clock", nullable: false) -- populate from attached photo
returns 9:49
